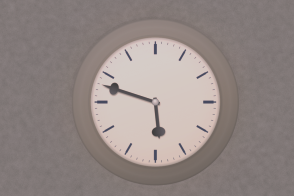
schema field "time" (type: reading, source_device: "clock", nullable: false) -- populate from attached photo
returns 5:48
